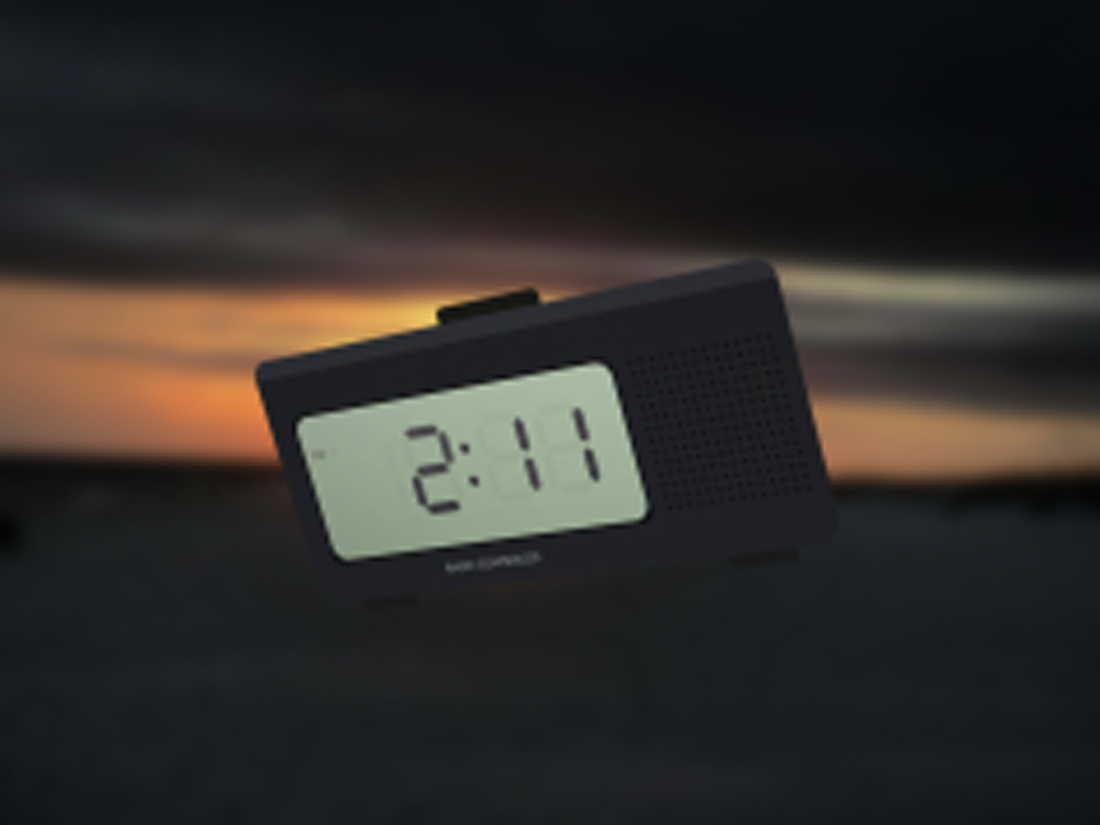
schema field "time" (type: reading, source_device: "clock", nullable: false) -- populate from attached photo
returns 2:11
